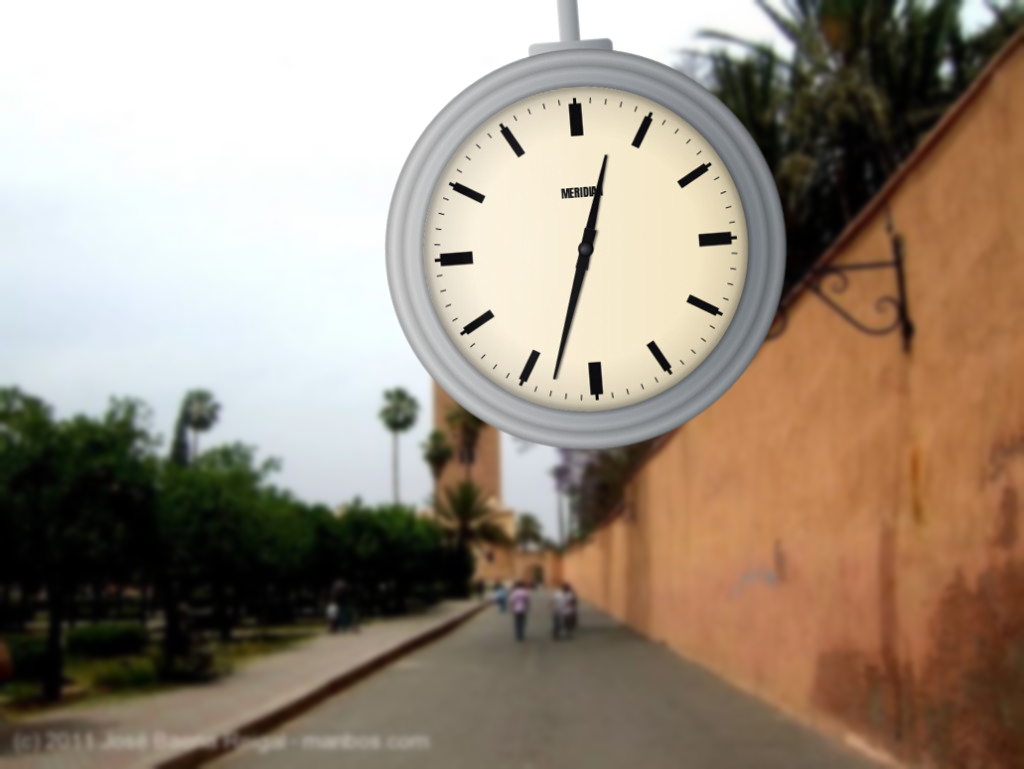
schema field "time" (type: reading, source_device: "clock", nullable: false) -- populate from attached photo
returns 12:33
